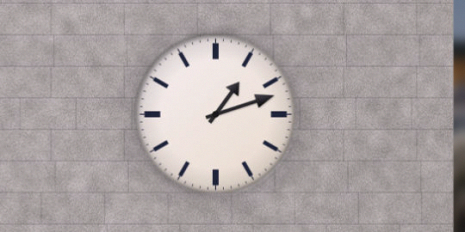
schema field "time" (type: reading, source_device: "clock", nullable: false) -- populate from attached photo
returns 1:12
